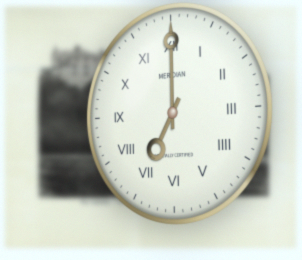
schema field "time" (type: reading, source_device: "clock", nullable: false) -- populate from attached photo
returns 7:00
